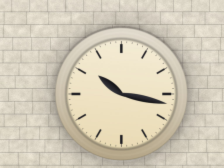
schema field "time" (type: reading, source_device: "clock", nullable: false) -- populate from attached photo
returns 10:17
